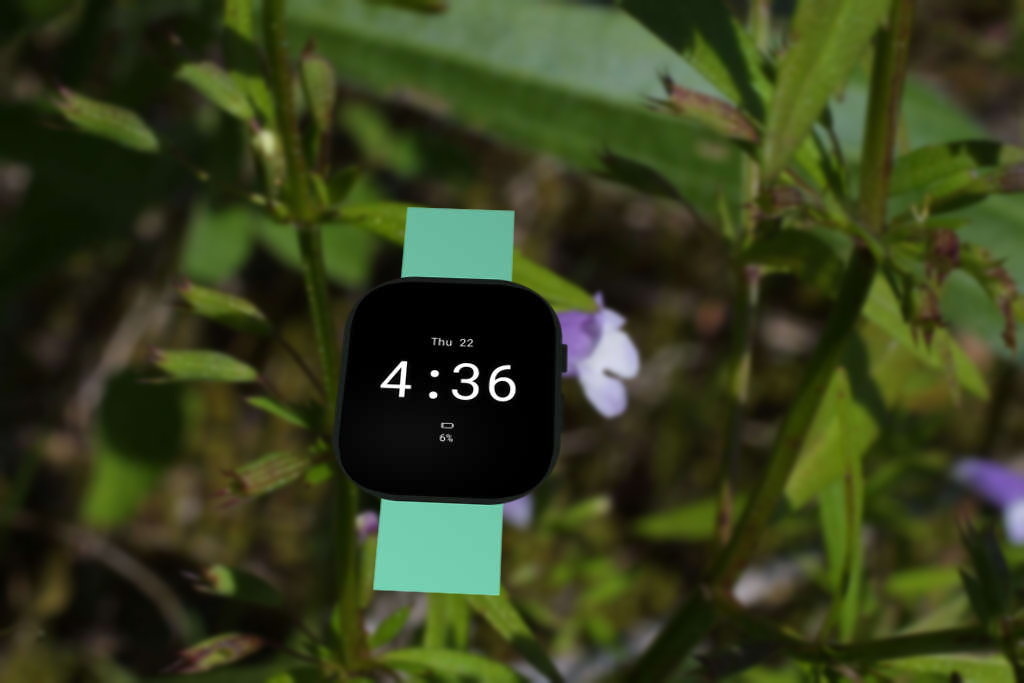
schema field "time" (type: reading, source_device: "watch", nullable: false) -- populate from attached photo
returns 4:36
